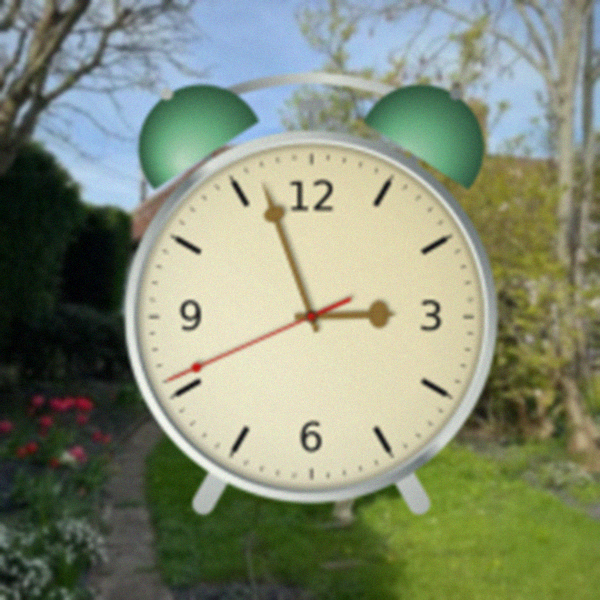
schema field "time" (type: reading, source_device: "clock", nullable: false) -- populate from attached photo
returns 2:56:41
